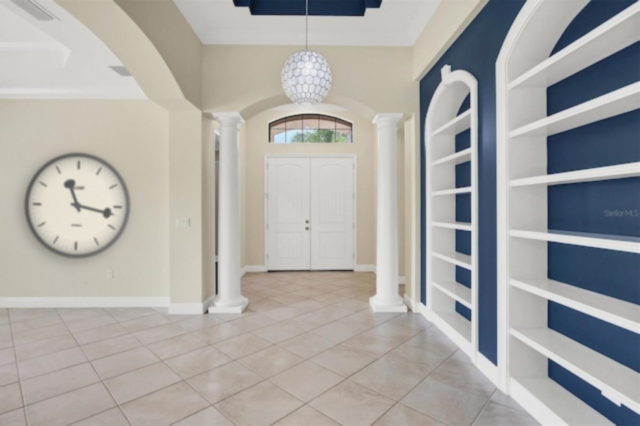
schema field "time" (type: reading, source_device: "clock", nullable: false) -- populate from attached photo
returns 11:17
